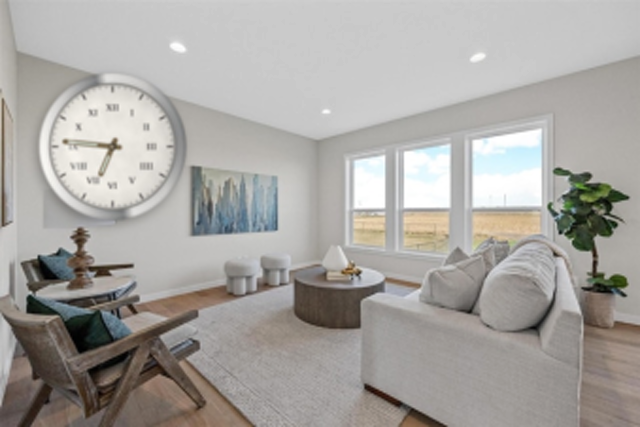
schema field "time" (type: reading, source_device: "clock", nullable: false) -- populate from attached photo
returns 6:46
